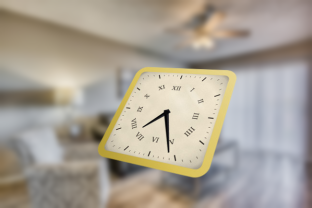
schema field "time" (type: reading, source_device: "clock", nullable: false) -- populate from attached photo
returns 7:26
